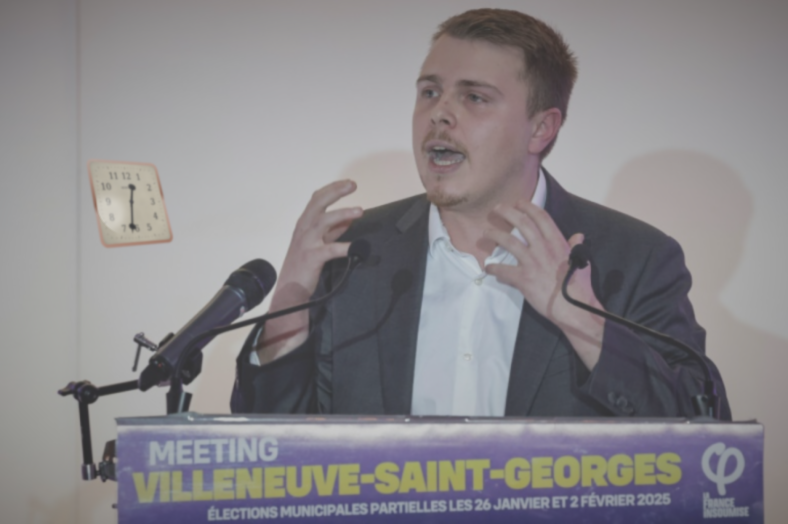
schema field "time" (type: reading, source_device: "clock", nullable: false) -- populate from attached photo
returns 12:32
